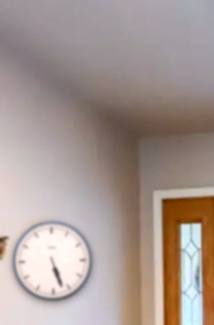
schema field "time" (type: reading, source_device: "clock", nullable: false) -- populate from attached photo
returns 5:27
